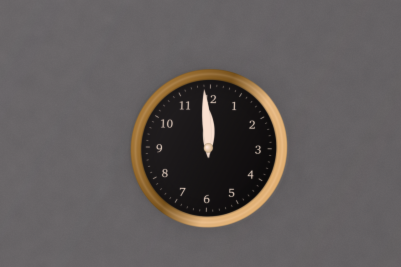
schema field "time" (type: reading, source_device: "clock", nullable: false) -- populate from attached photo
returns 11:59
